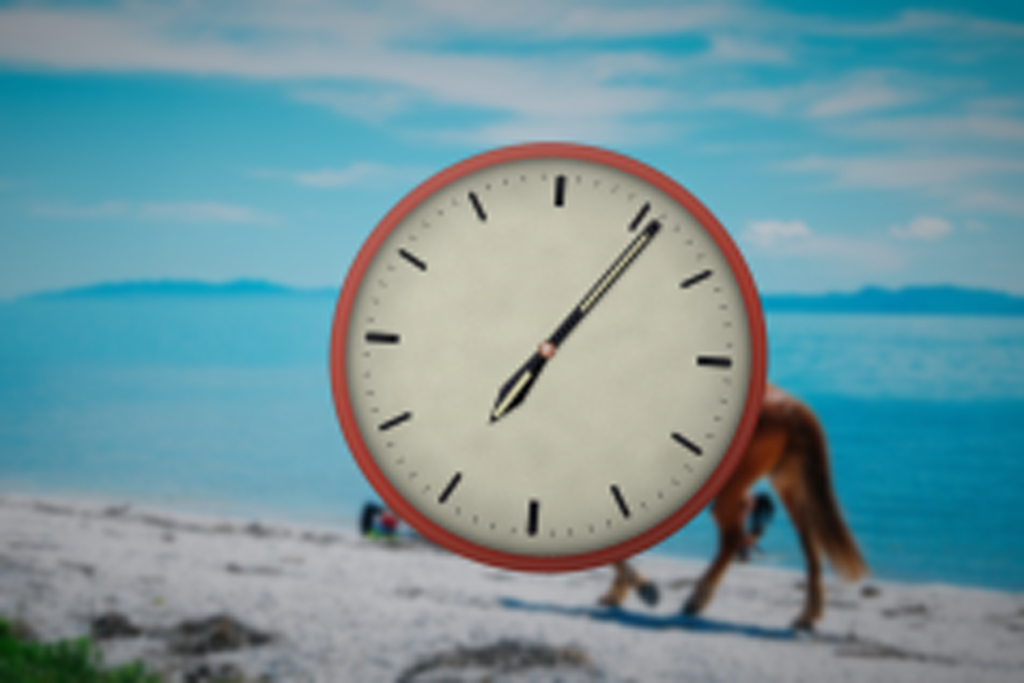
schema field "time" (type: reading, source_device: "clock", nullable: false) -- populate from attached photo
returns 7:06
